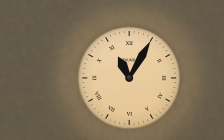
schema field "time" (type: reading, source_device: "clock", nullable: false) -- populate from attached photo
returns 11:05
